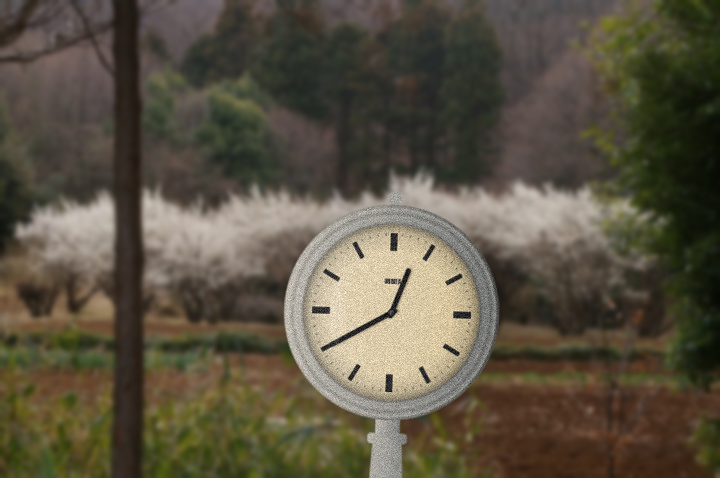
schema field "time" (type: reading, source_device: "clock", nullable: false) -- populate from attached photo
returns 12:40
